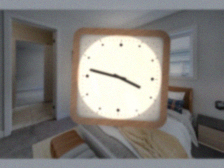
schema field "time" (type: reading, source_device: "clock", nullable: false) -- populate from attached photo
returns 3:47
